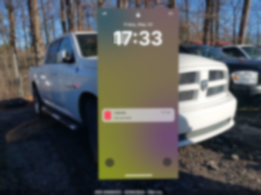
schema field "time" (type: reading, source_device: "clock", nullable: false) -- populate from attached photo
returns 17:33
